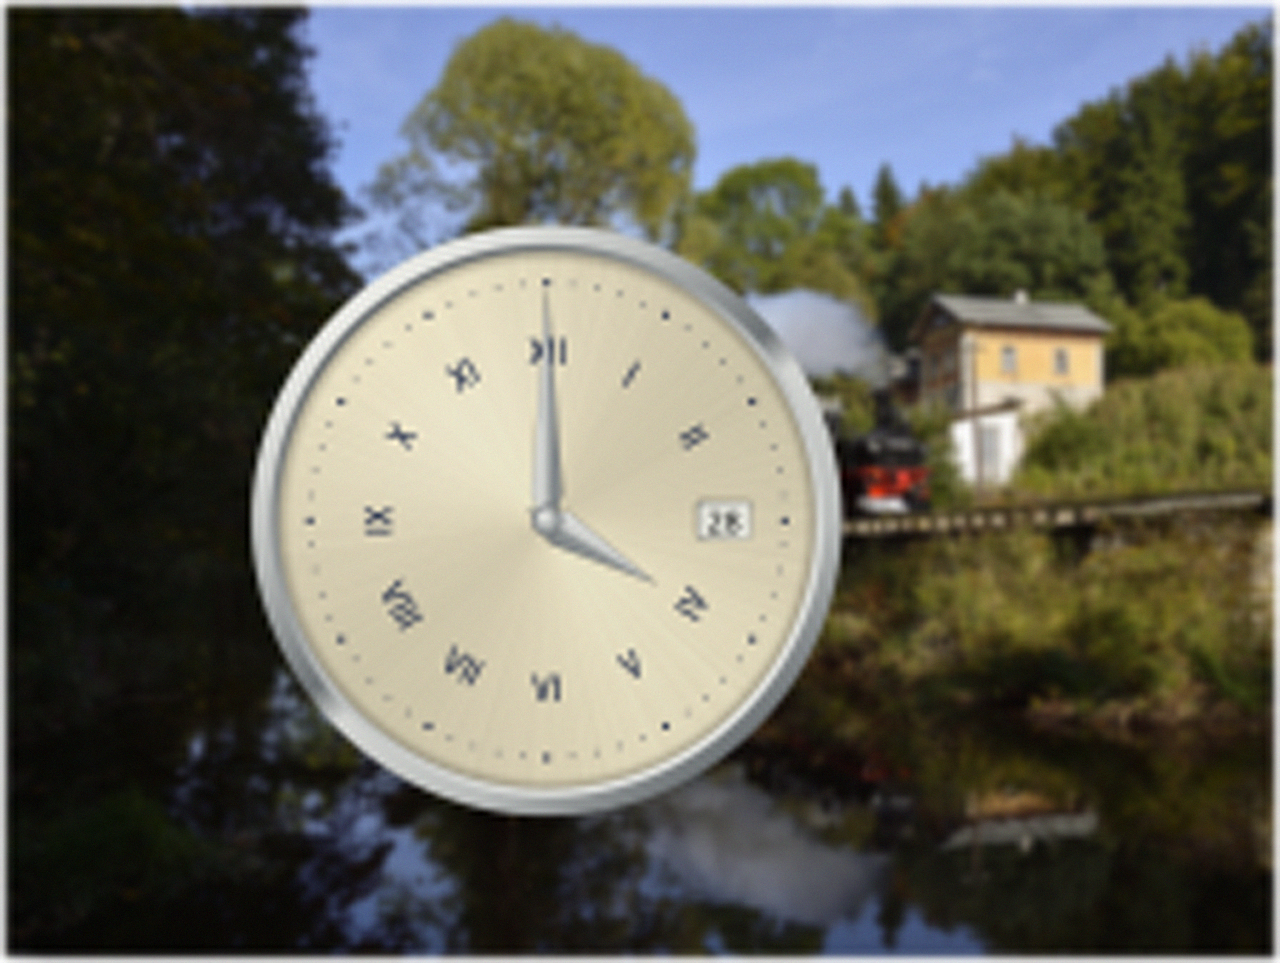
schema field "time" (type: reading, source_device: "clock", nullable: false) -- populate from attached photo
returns 4:00
